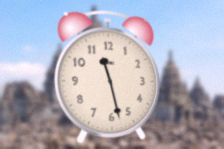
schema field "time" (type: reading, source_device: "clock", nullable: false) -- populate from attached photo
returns 11:28
